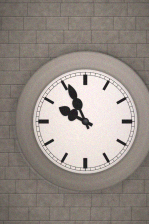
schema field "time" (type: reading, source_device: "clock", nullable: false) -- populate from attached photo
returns 9:56
